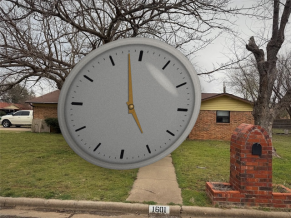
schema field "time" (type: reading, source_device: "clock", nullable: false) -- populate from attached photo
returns 4:58
